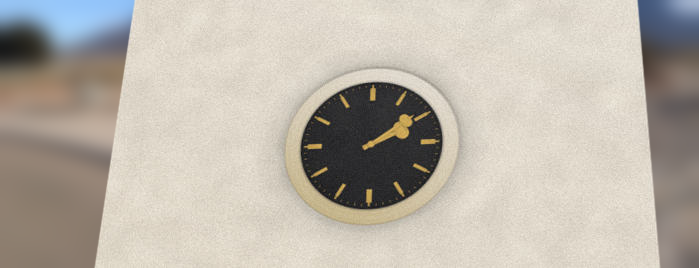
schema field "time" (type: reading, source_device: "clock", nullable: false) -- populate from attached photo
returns 2:09
